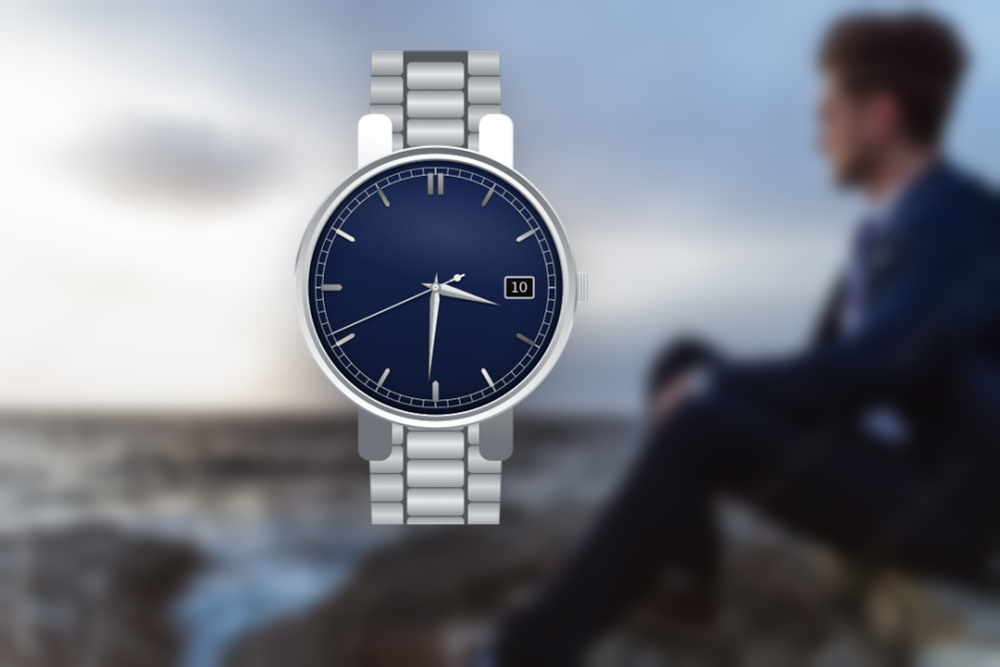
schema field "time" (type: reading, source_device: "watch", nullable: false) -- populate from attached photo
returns 3:30:41
